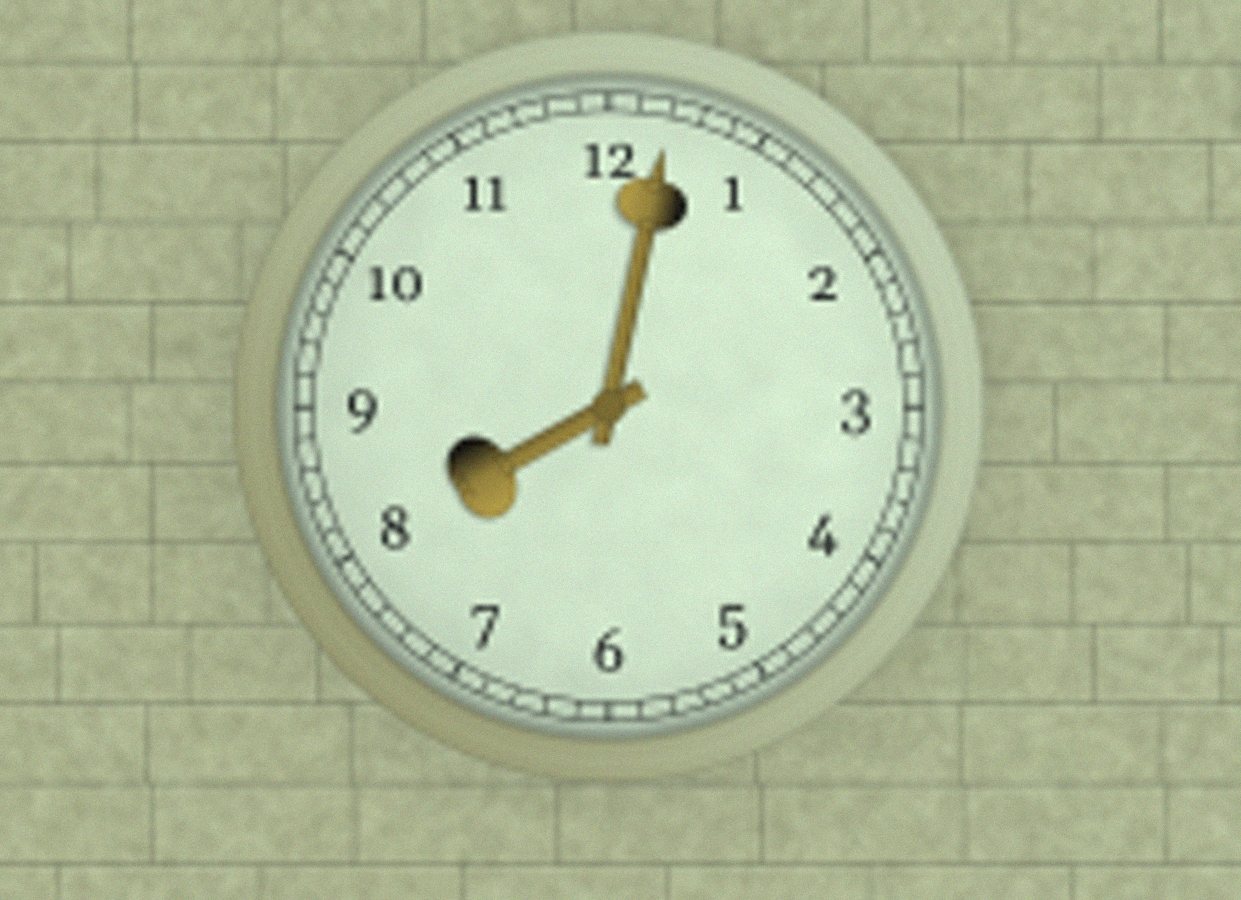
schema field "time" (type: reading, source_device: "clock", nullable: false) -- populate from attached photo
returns 8:02
